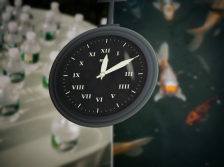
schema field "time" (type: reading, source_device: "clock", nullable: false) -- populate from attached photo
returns 12:10
